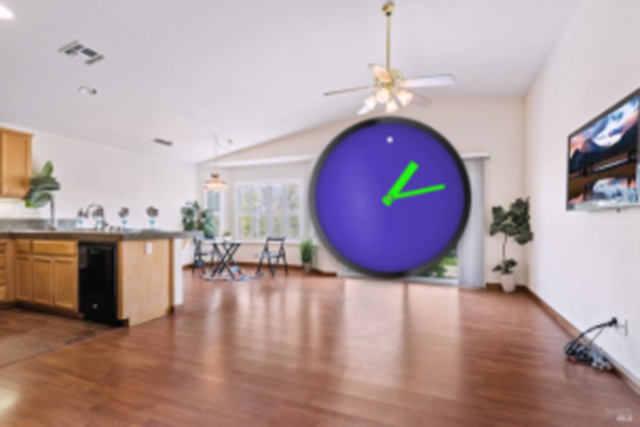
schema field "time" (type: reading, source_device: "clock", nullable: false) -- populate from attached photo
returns 1:13
